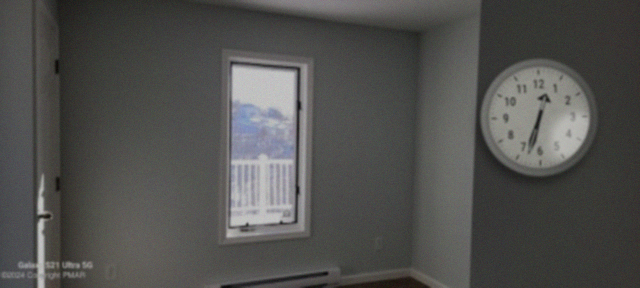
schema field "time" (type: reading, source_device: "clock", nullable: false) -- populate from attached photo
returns 12:33
